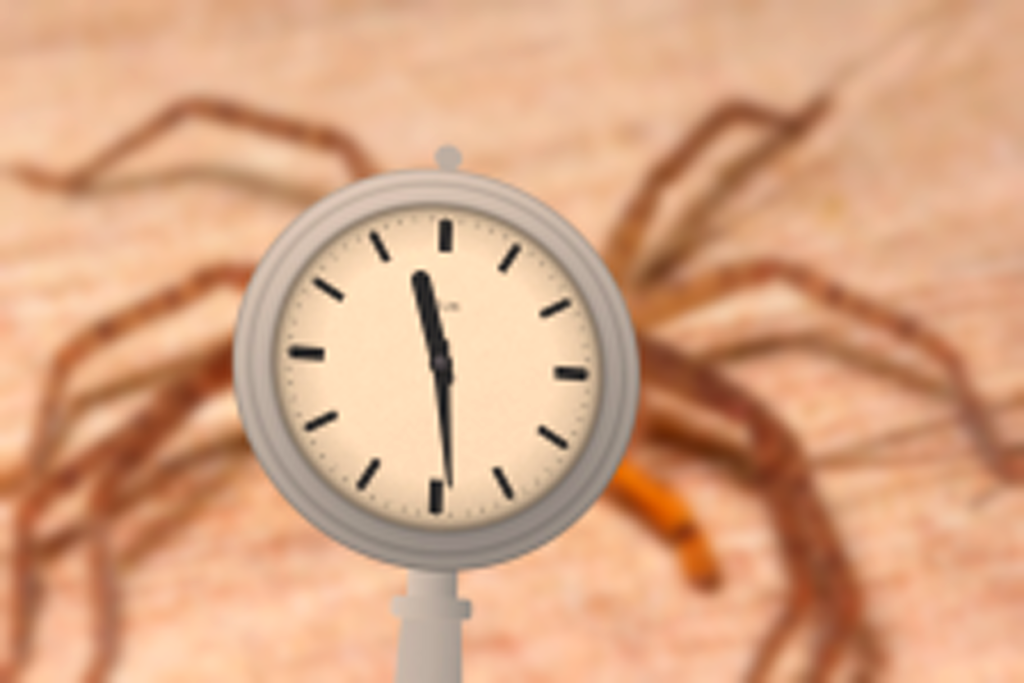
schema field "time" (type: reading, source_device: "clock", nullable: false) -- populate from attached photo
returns 11:29
